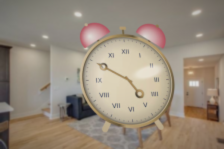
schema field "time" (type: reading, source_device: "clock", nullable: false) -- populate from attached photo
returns 4:50
